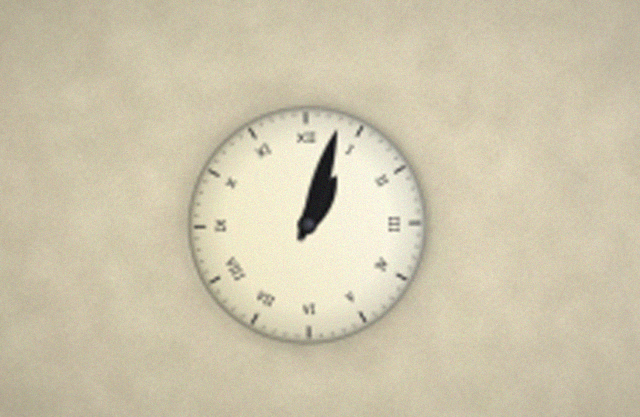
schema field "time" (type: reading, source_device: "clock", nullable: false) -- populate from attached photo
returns 1:03
